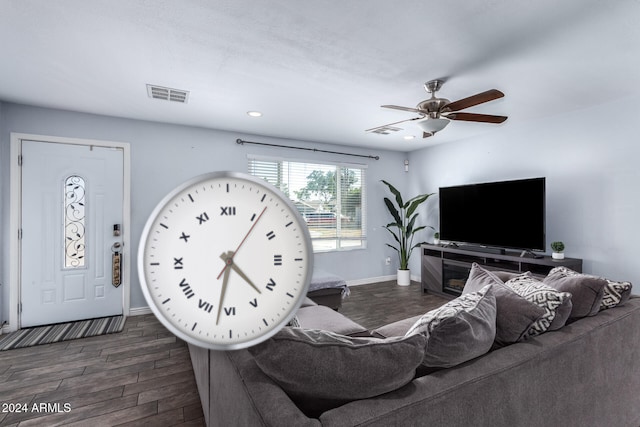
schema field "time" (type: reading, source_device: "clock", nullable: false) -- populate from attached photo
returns 4:32:06
